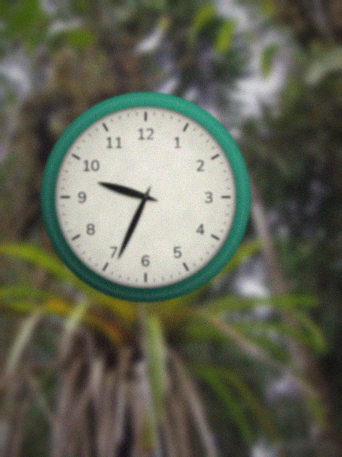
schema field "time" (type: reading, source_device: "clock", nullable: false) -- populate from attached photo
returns 9:34
